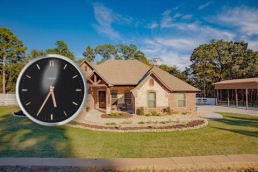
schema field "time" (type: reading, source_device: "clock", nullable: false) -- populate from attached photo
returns 5:35
